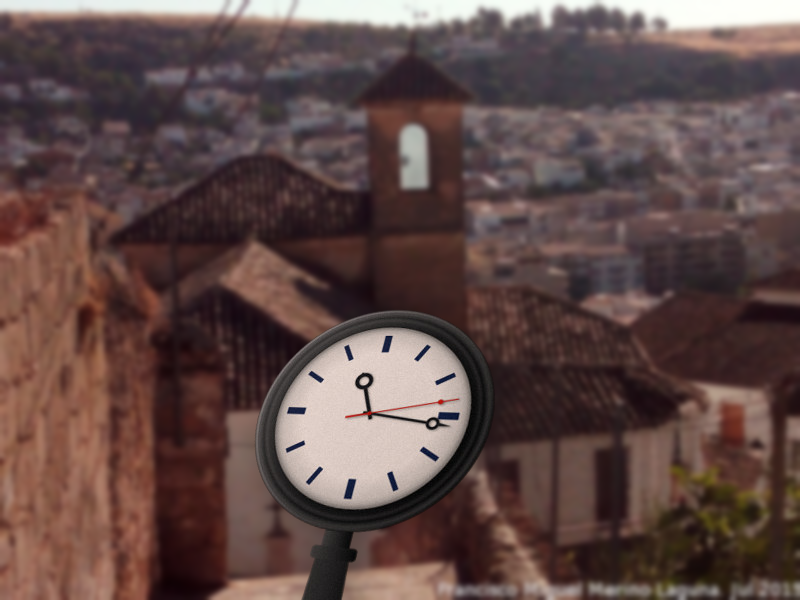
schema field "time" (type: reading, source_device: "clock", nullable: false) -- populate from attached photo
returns 11:16:13
